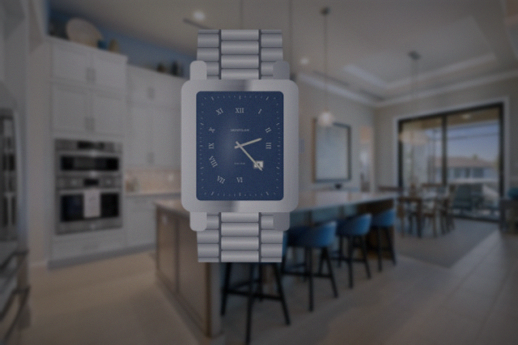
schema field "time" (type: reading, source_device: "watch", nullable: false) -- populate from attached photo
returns 2:23
